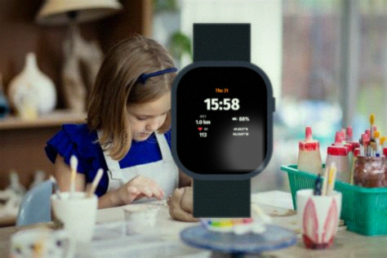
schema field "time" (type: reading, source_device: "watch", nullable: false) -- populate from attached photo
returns 15:58
